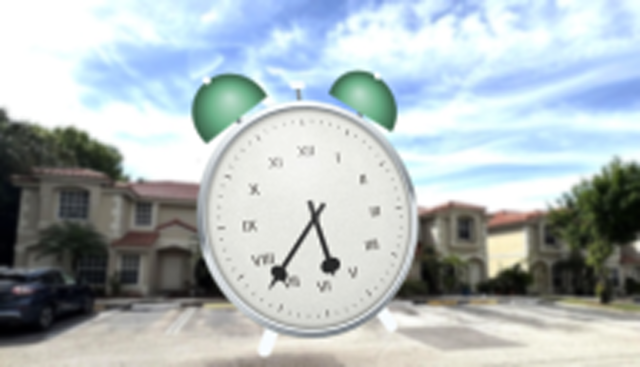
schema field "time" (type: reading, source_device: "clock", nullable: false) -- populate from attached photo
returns 5:37
